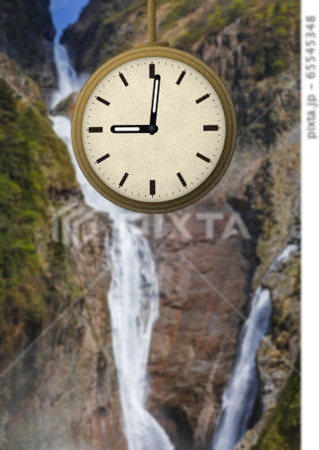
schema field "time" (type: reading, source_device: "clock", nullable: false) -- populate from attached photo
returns 9:01
